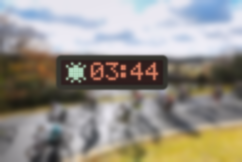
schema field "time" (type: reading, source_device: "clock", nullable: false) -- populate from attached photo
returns 3:44
